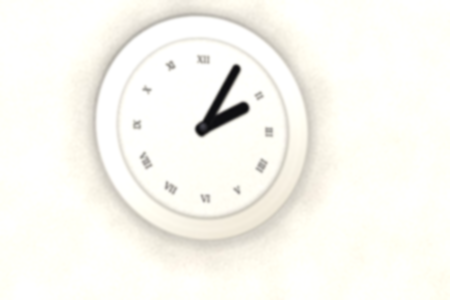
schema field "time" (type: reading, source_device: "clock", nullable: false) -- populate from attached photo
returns 2:05
